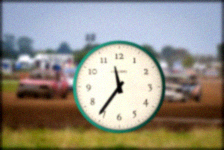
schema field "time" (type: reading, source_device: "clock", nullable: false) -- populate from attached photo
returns 11:36
